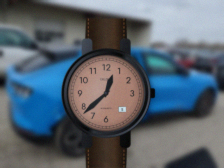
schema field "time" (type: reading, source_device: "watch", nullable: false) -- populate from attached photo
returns 12:38
